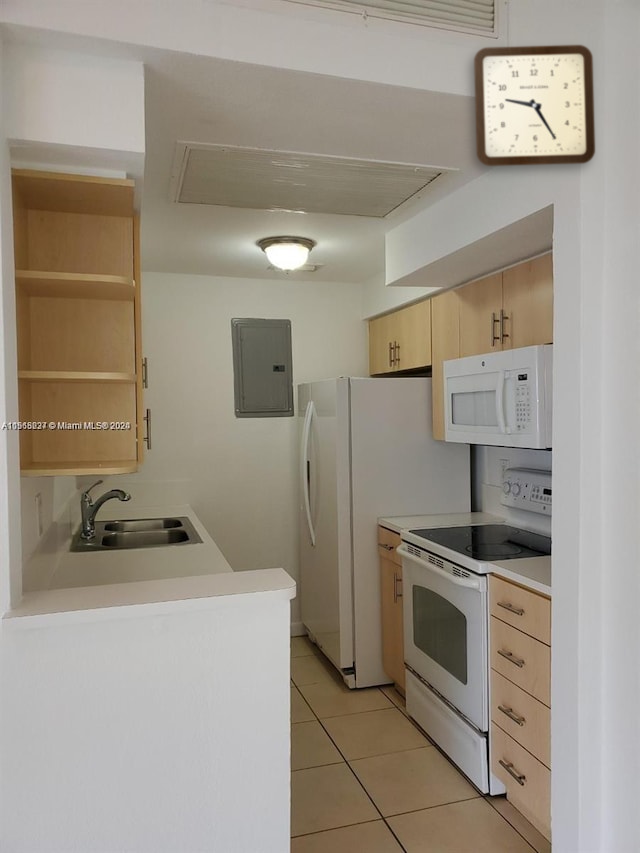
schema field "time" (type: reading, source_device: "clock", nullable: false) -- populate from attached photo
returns 9:25
